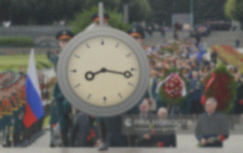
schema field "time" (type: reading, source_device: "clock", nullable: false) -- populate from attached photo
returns 8:17
